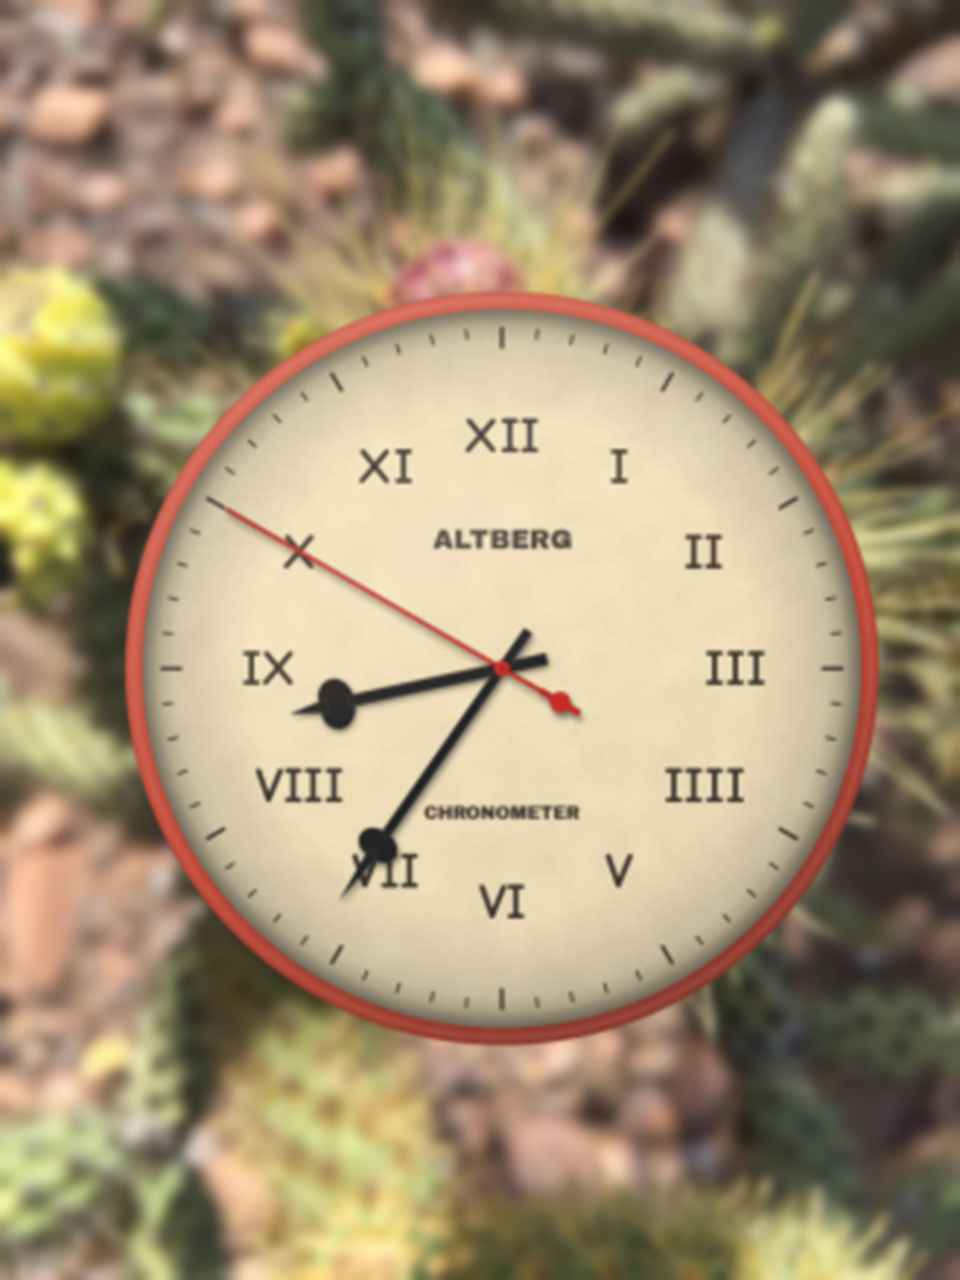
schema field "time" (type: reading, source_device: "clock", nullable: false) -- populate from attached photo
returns 8:35:50
